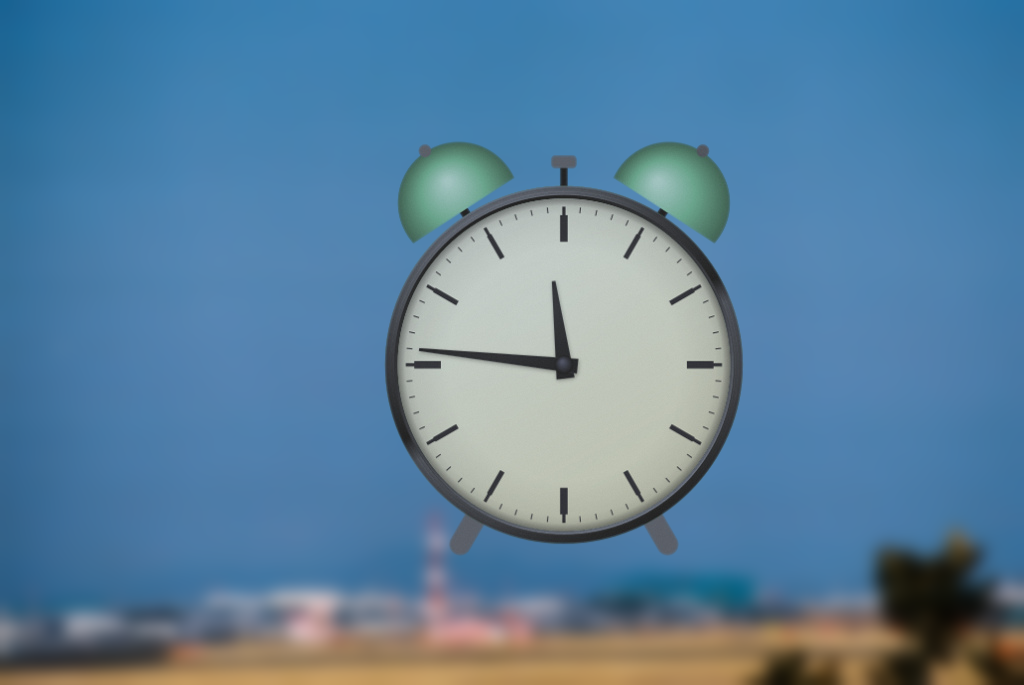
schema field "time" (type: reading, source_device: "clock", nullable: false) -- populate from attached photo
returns 11:46
